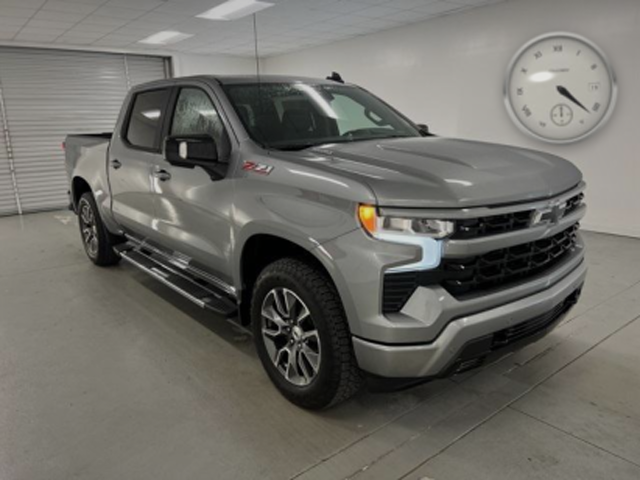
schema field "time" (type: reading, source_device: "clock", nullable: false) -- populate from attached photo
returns 4:22
